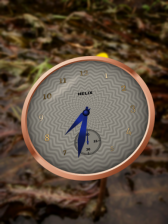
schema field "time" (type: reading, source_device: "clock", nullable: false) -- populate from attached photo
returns 7:32
